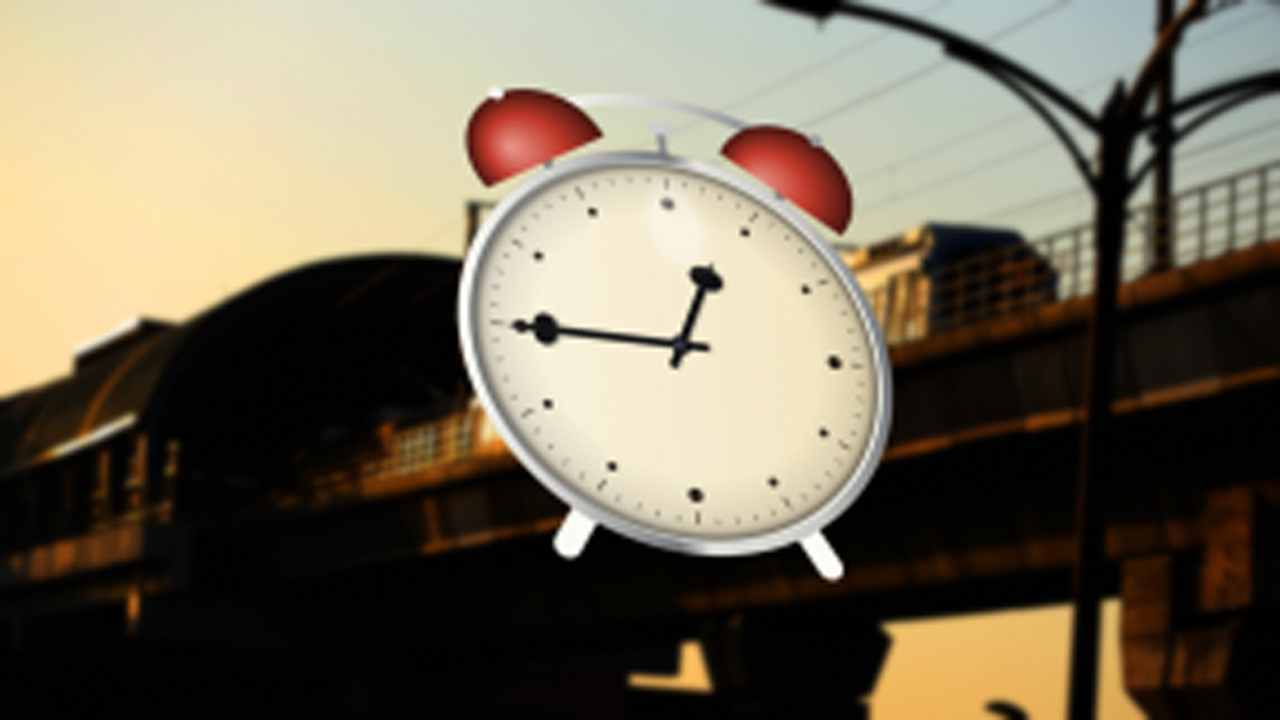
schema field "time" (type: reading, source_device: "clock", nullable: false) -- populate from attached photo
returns 12:45
